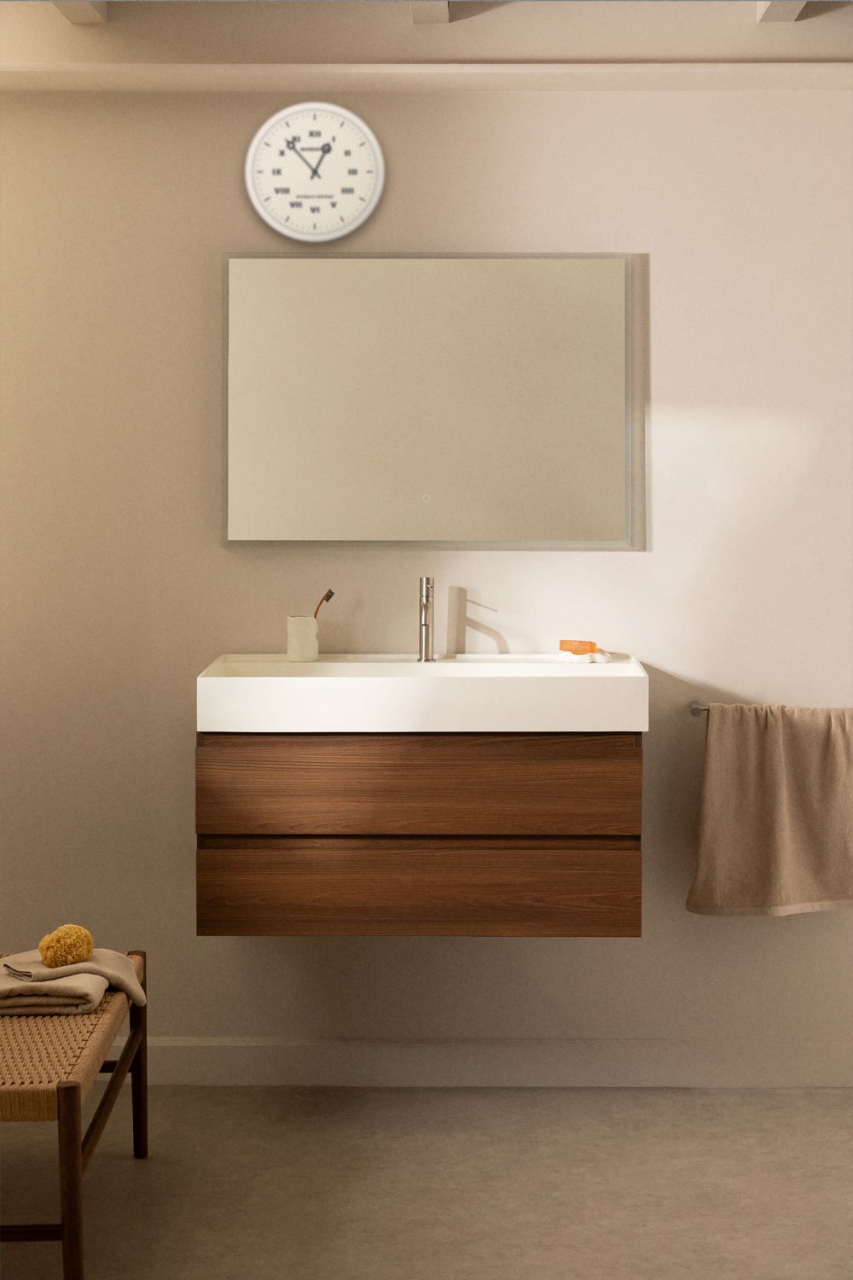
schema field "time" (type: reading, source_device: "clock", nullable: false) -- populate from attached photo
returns 12:53
